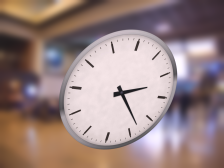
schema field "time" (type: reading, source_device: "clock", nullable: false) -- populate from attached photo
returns 2:23
